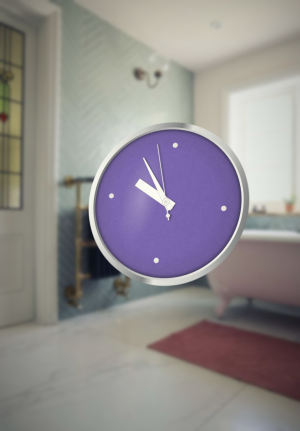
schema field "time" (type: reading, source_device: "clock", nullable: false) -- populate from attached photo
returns 9:53:57
